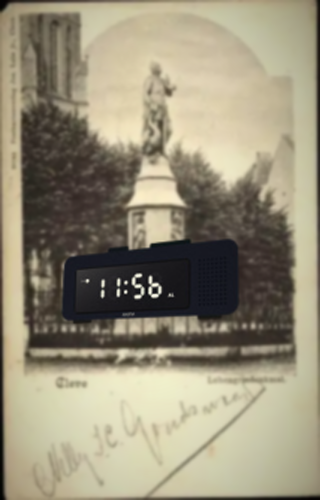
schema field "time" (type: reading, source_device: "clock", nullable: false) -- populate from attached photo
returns 11:56
